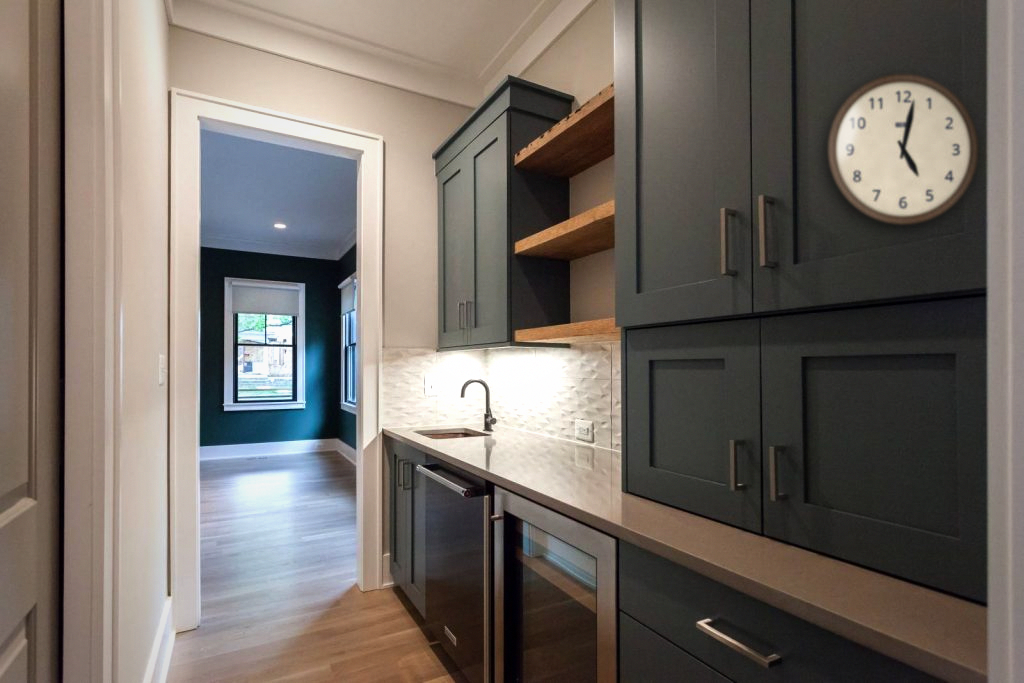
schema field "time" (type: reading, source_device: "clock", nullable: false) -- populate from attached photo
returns 5:02
